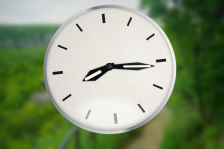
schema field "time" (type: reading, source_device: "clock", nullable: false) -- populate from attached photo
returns 8:16
